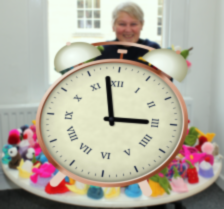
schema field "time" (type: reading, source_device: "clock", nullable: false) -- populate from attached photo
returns 2:58
